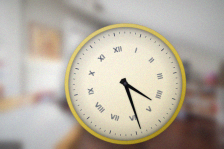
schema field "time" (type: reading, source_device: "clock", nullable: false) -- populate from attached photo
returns 4:29
